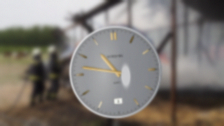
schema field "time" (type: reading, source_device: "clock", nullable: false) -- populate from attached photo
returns 10:47
